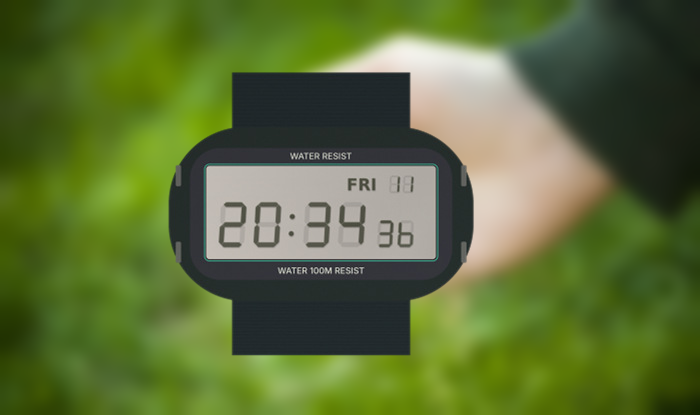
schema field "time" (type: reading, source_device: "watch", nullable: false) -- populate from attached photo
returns 20:34:36
